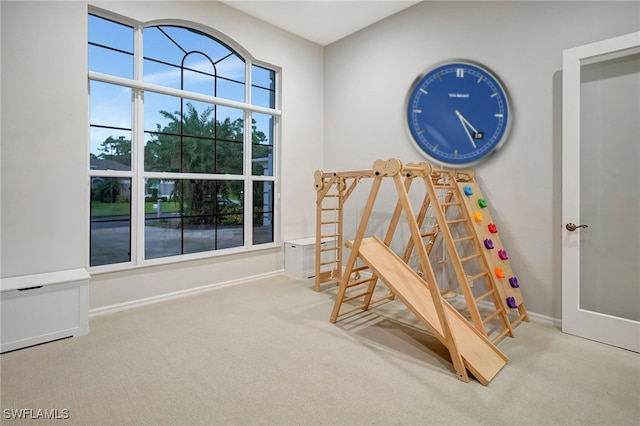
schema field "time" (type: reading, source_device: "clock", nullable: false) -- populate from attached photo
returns 4:25
